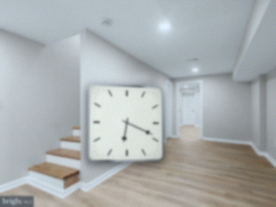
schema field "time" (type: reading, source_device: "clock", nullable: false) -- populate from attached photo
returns 6:19
